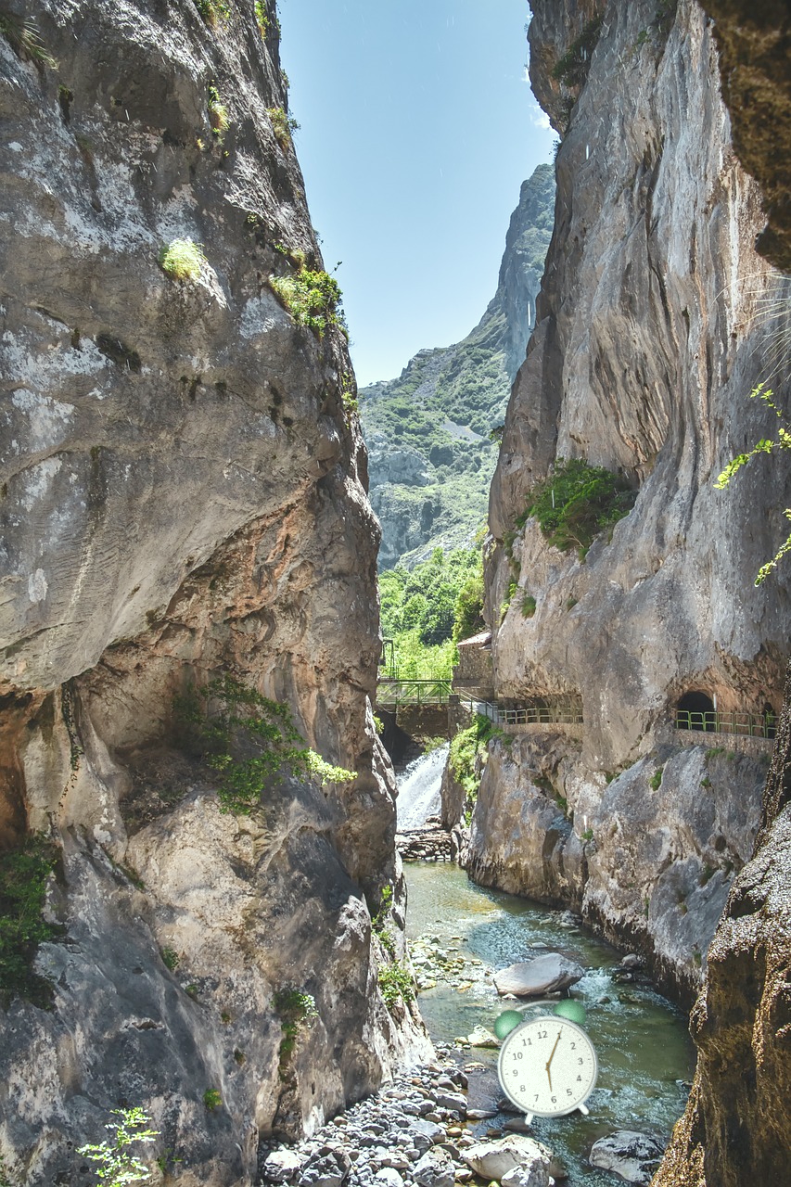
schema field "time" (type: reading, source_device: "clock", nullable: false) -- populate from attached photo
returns 6:05
